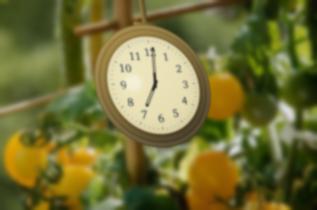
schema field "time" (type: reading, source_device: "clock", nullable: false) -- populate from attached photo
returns 7:01
